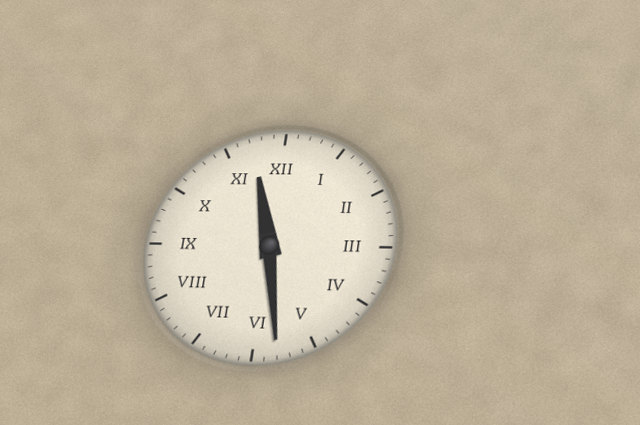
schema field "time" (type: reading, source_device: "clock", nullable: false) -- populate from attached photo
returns 11:28
